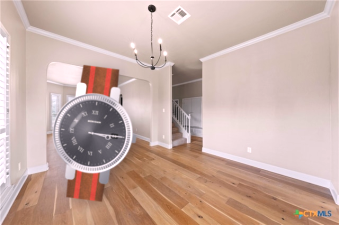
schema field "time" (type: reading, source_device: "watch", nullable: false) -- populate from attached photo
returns 3:15
